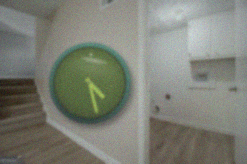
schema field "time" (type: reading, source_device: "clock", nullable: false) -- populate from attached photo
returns 4:27
